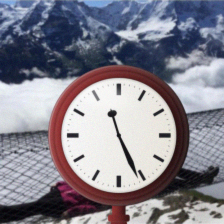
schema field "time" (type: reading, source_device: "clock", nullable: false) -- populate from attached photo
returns 11:26
